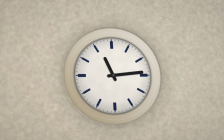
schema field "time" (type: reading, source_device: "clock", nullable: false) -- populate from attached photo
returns 11:14
